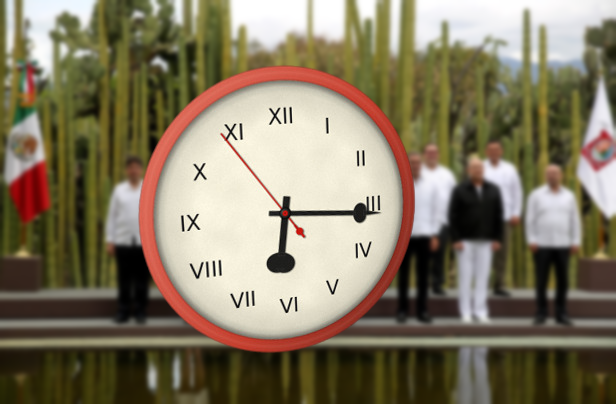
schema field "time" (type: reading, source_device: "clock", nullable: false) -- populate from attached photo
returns 6:15:54
